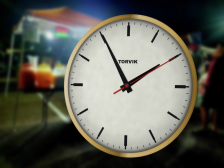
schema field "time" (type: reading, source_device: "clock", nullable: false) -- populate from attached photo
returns 1:55:10
